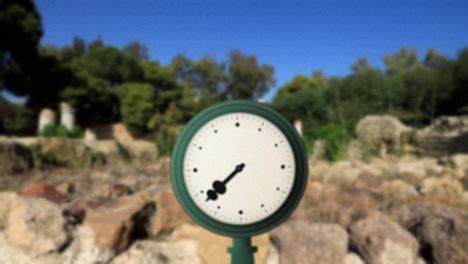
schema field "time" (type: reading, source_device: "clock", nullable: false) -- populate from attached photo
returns 7:38
